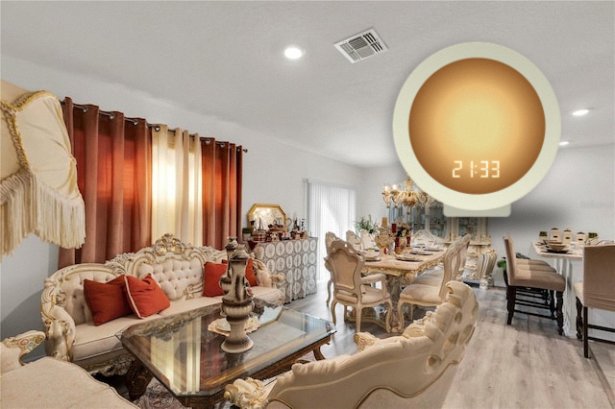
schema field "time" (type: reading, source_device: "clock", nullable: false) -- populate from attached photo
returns 21:33
